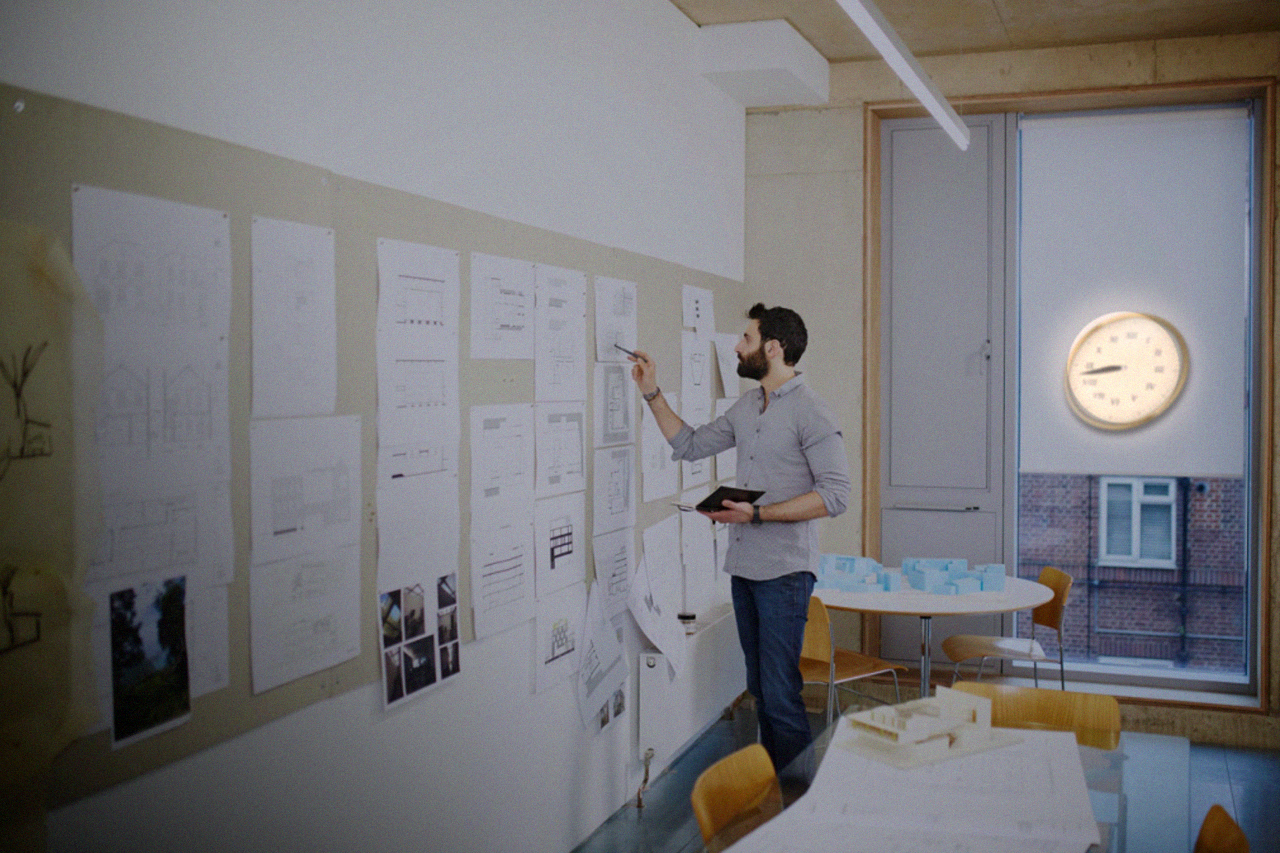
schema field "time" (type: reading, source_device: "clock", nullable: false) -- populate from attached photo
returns 8:43
